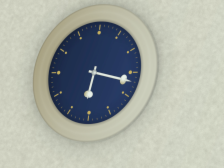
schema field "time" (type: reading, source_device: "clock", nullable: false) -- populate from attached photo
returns 6:17
